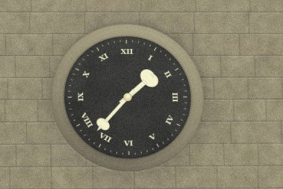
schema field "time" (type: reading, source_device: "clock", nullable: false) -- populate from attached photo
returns 1:37
